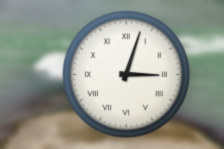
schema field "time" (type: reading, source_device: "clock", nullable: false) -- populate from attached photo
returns 3:03
